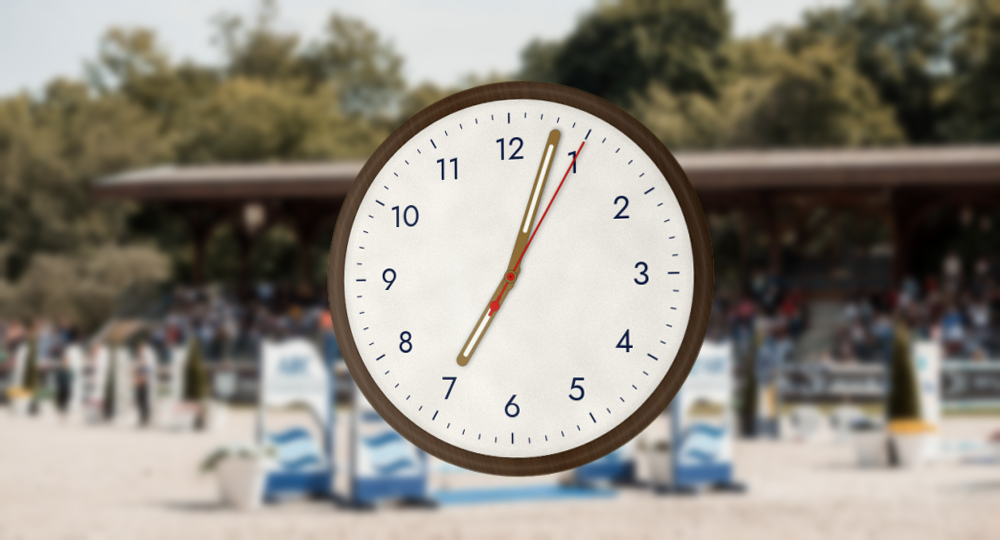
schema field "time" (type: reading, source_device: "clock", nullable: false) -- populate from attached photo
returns 7:03:05
